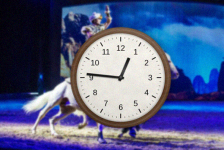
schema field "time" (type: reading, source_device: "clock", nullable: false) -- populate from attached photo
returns 12:46
